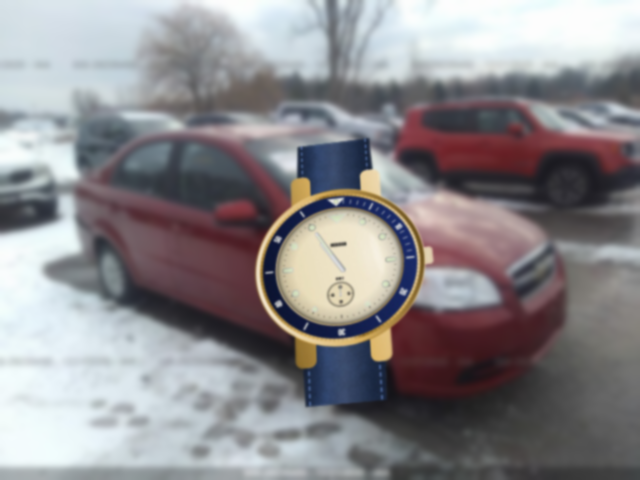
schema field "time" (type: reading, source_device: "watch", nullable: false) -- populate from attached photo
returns 10:55
